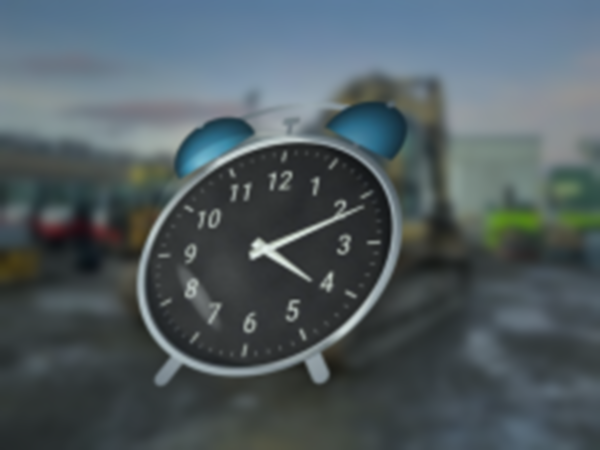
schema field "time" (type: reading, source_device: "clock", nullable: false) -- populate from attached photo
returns 4:11
